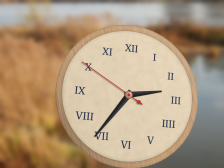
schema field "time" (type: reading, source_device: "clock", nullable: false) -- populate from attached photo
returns 2:35:50
